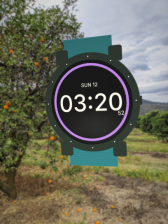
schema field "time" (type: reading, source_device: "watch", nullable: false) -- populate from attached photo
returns 3:20
